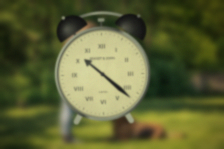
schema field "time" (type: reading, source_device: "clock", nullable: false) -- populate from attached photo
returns 10:22
